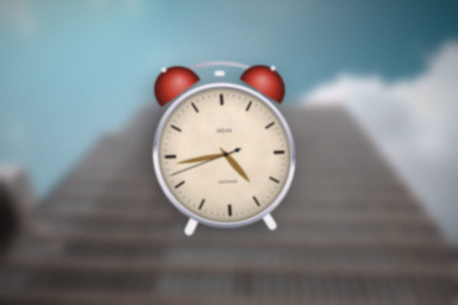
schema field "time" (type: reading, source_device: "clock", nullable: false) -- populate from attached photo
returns 4:43:42
